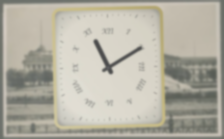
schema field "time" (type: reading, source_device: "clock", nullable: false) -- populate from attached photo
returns 11:10
